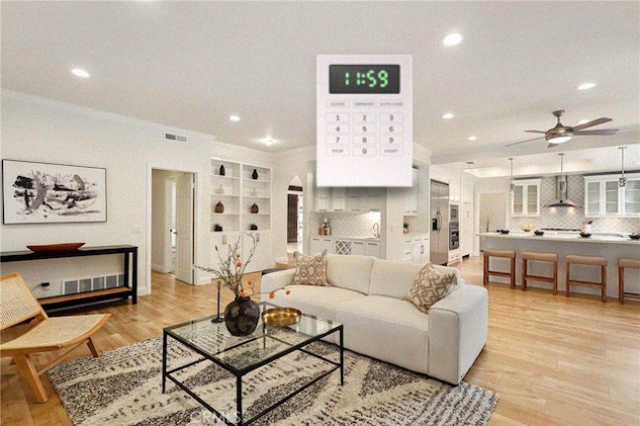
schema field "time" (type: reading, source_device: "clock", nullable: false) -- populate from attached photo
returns 11:59
